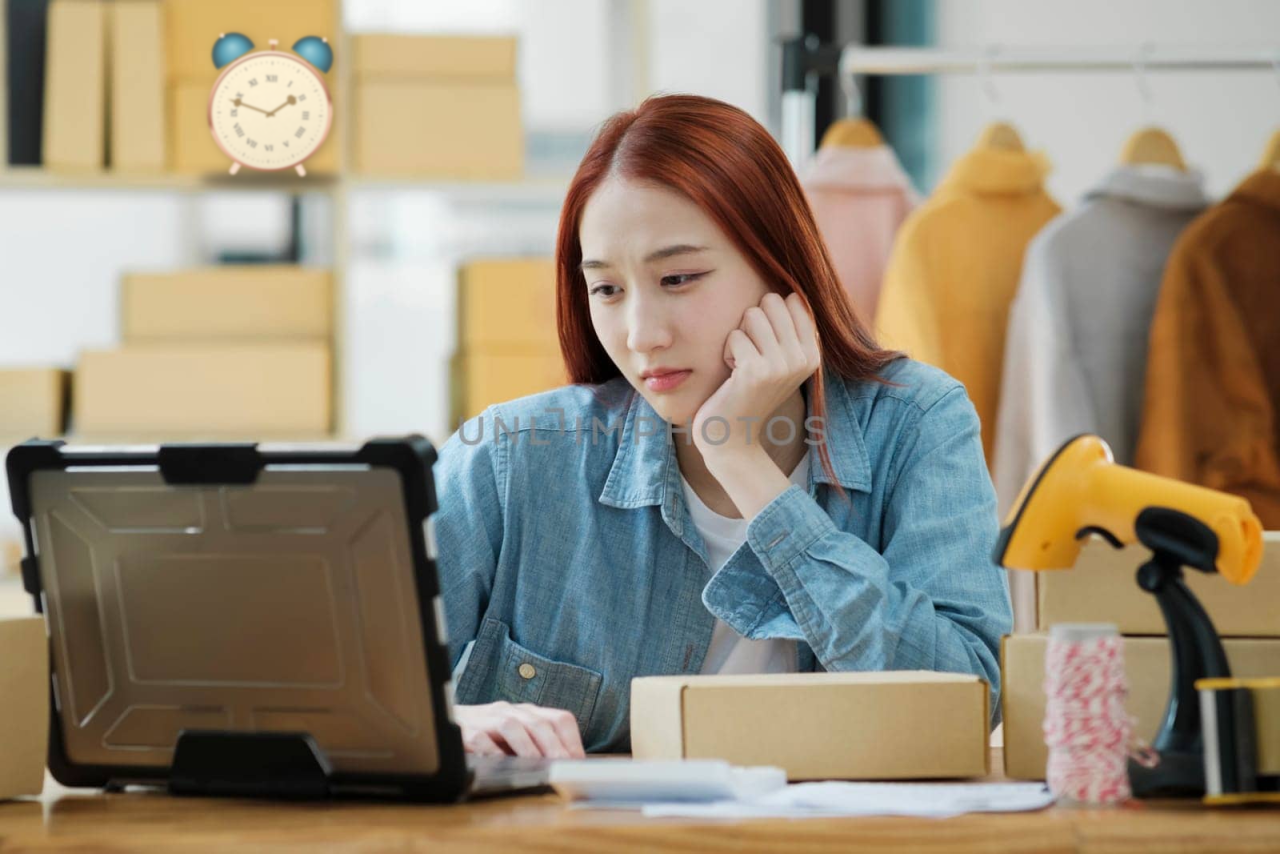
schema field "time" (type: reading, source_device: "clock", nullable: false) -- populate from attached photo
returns 1:48
